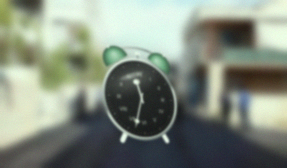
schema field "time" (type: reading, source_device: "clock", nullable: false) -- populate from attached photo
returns 11:33
